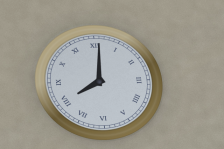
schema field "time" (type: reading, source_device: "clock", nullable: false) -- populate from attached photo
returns 8:01
